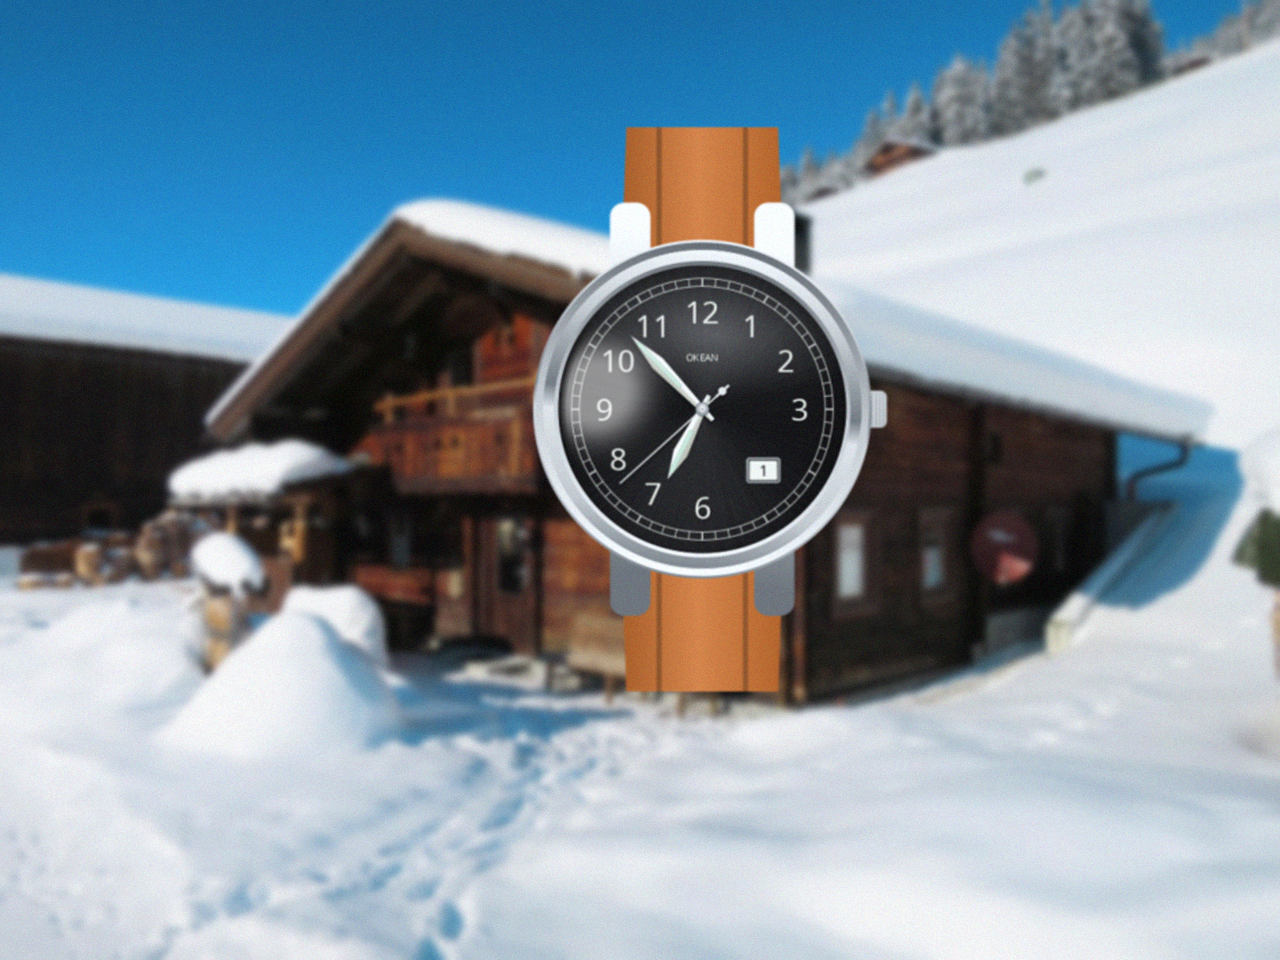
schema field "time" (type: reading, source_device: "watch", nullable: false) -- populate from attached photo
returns 6:52:38
